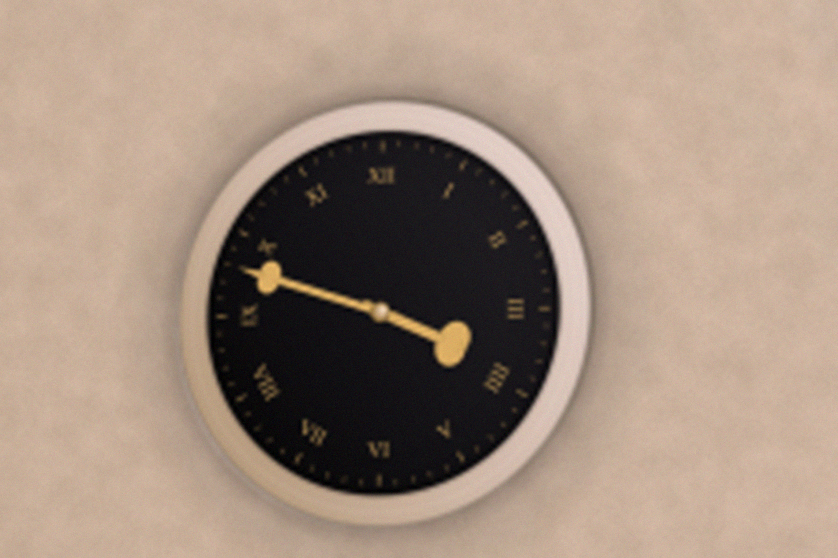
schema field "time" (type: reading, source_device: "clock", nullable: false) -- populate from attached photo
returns 3:48
